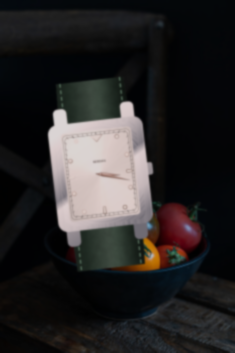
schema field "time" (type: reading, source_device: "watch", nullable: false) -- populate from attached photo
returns 3:18
